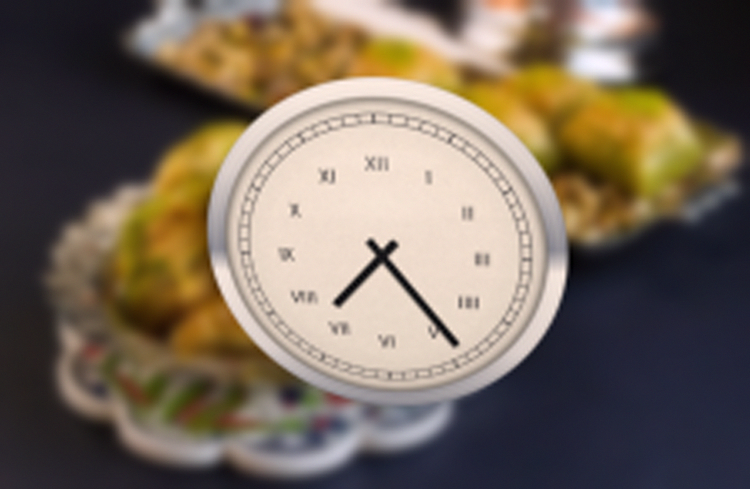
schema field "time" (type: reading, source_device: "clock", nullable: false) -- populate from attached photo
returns 7:24
